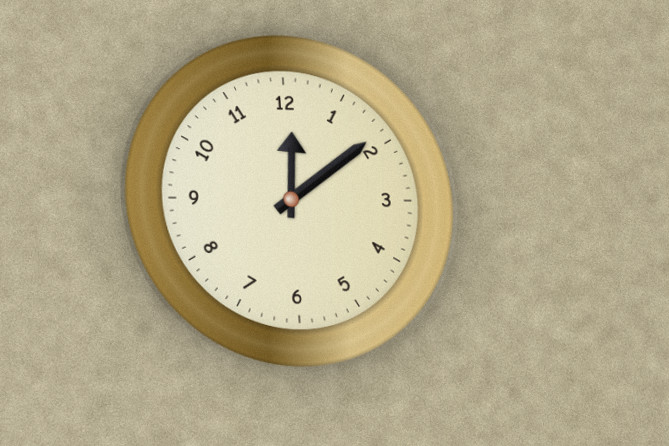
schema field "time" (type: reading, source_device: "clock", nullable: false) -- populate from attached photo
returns 12:09
